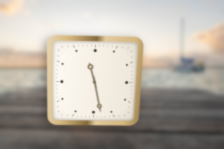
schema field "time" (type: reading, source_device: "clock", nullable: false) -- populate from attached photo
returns 11:28
